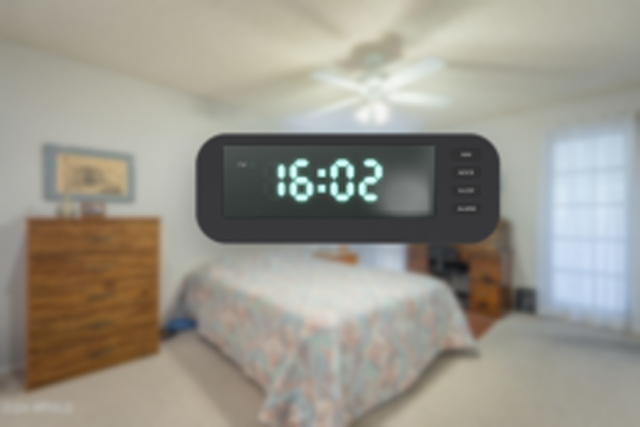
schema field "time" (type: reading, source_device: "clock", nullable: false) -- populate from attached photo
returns 16:02
